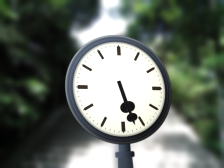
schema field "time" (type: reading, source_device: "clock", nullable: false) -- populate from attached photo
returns 5:27
